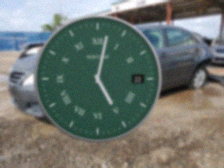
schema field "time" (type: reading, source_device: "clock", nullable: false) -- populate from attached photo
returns 5:02
